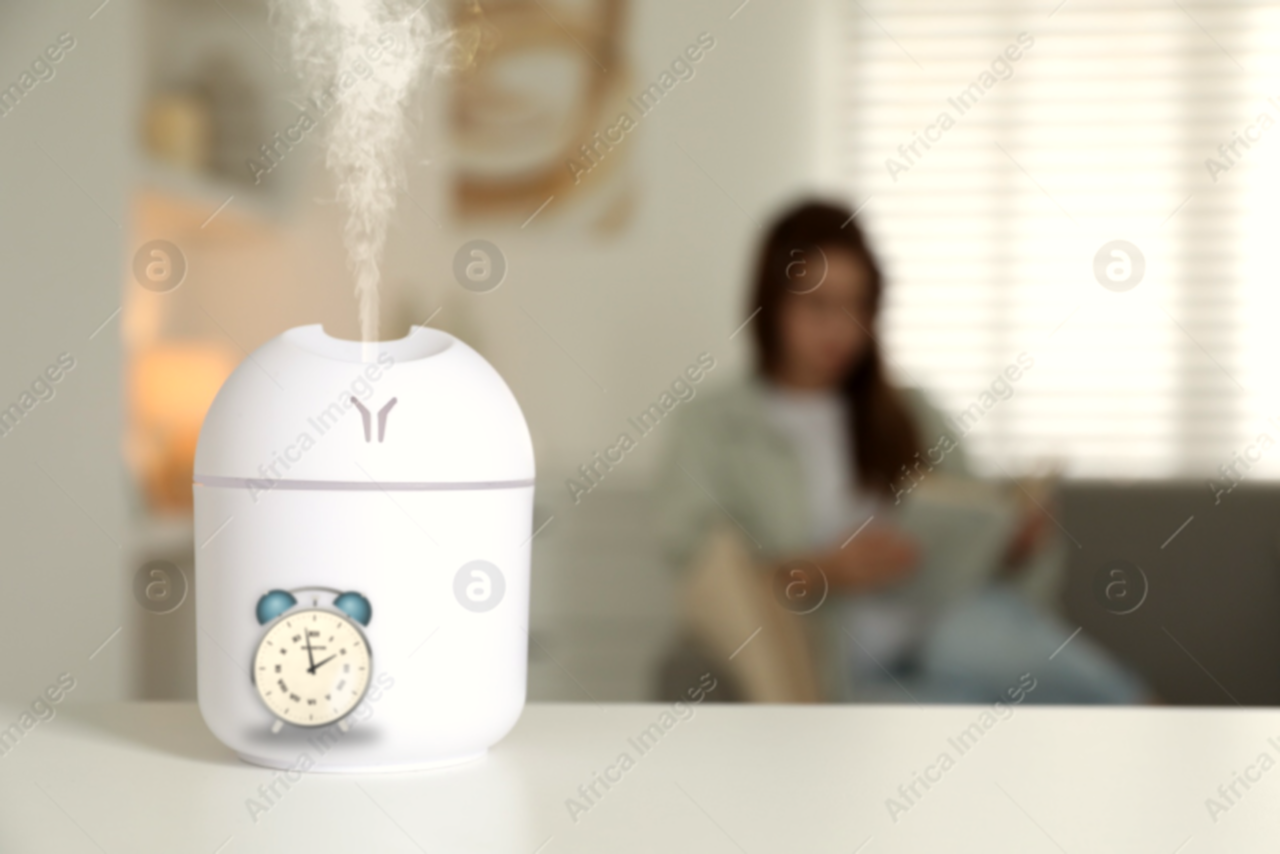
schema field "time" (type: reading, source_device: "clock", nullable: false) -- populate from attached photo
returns 1:58
